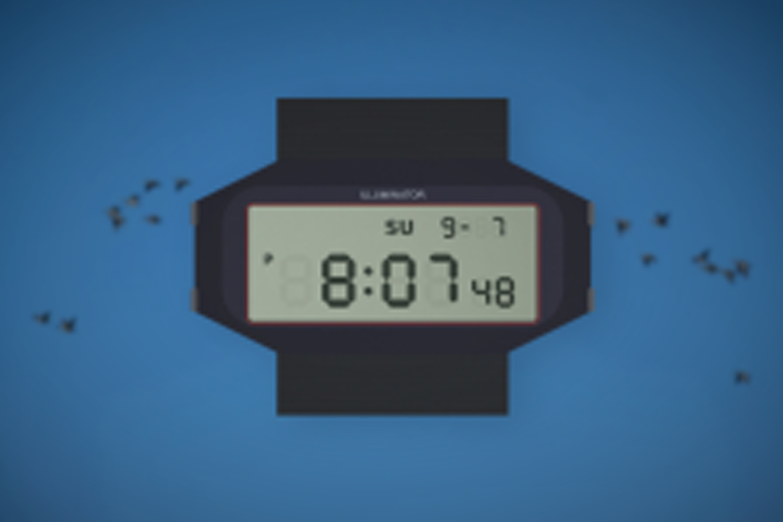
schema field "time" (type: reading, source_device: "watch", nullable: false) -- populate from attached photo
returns 8:07:48
